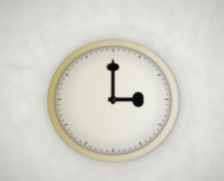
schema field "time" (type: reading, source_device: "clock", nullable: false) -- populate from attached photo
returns 3:00
